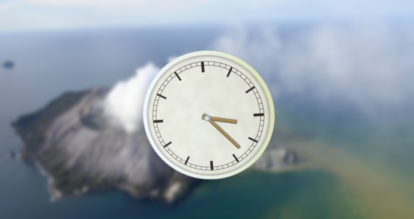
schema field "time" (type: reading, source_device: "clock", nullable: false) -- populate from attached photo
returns 3:23
